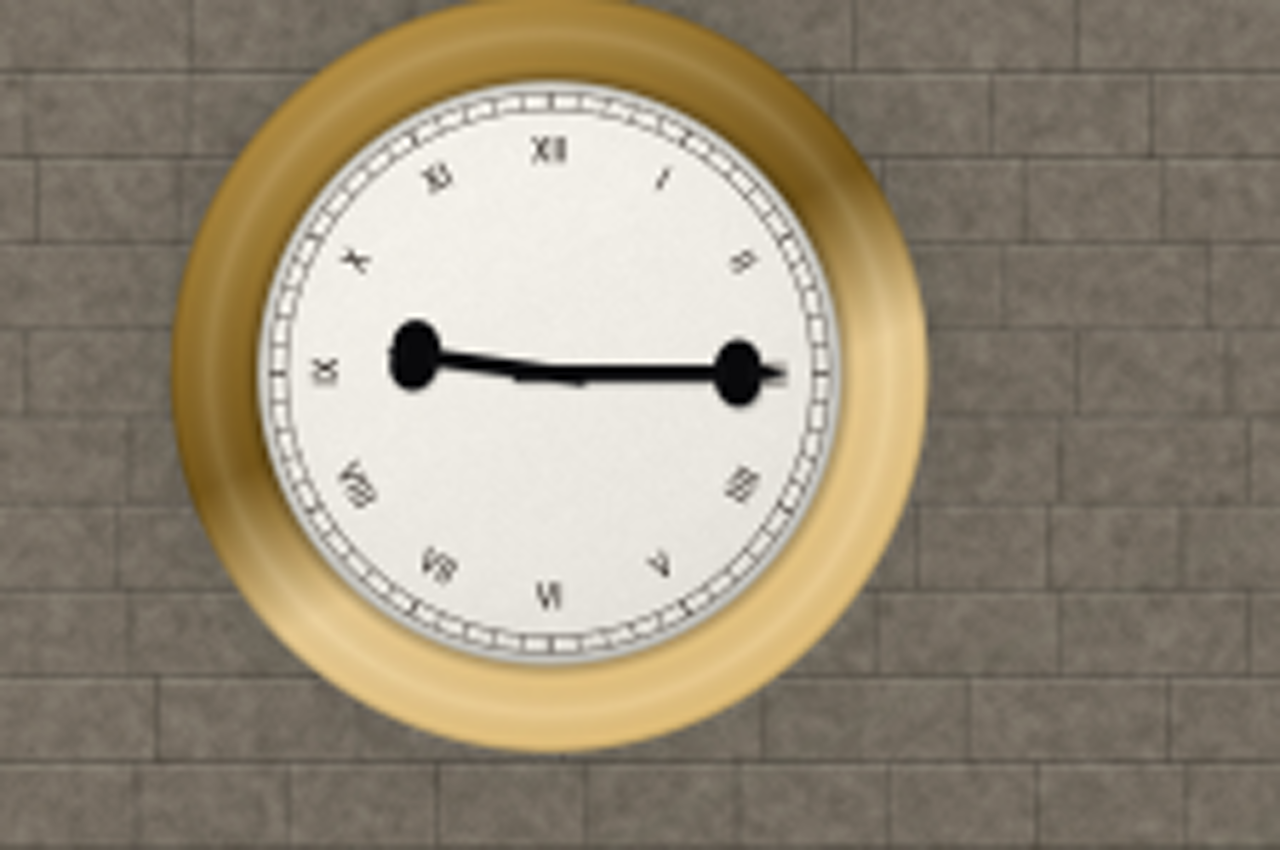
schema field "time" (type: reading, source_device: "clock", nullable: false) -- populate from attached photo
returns 9:15
